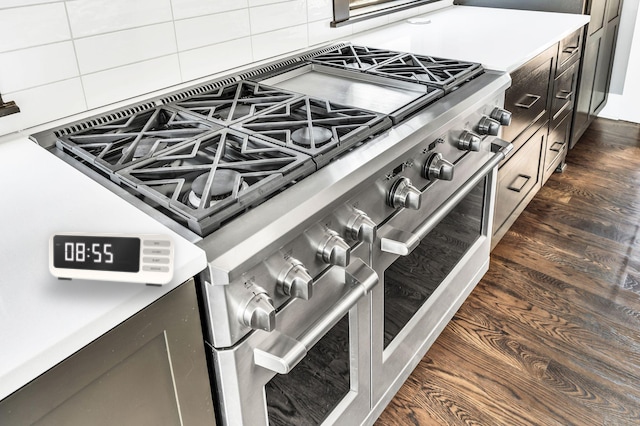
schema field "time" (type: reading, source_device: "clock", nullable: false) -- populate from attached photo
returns 8:55
